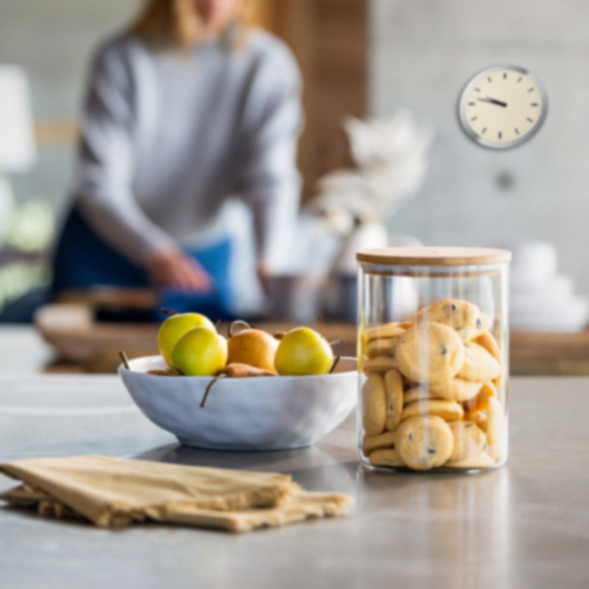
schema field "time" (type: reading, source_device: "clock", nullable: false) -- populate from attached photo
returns 9:47
